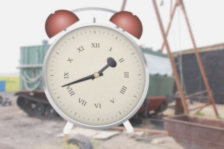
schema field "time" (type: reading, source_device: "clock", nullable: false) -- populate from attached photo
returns 1:42
